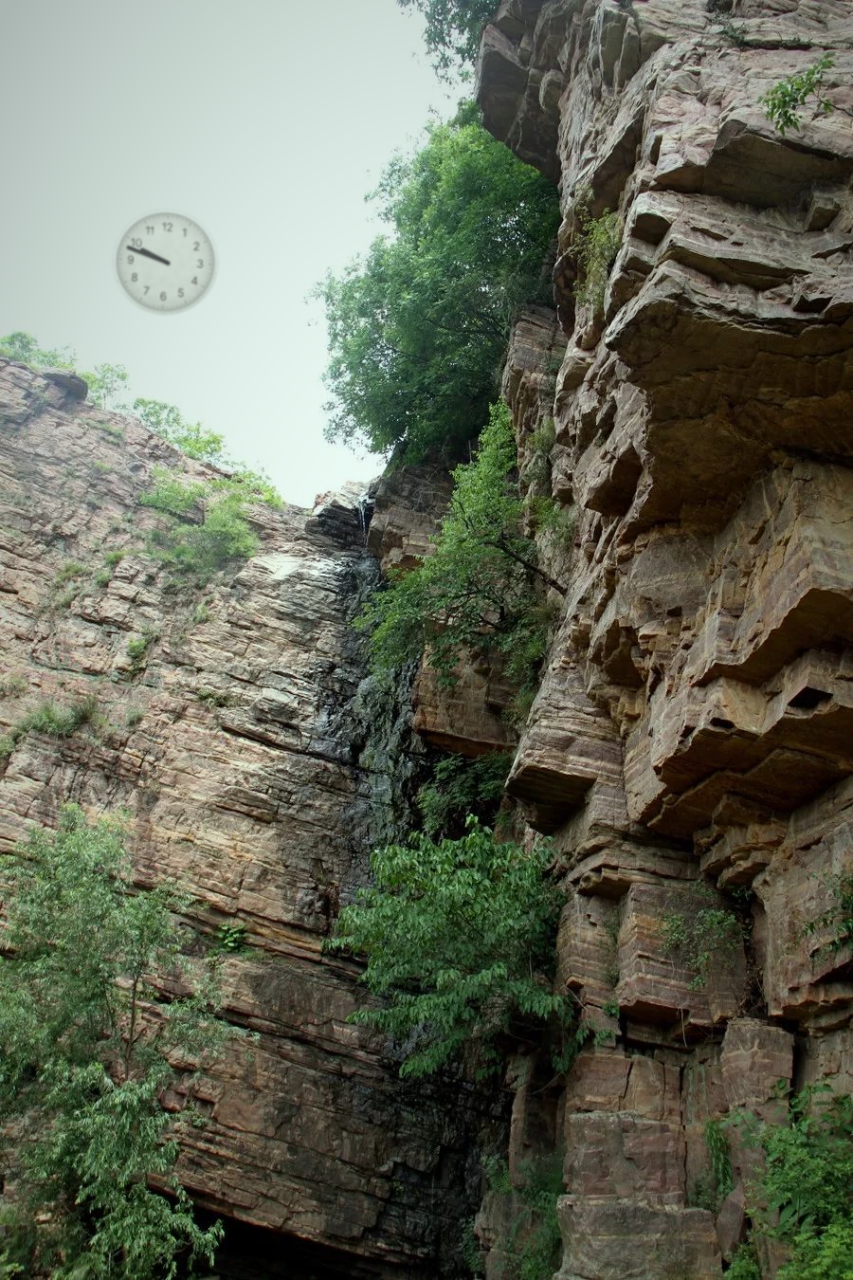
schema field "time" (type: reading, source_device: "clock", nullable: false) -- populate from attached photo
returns 9:48
